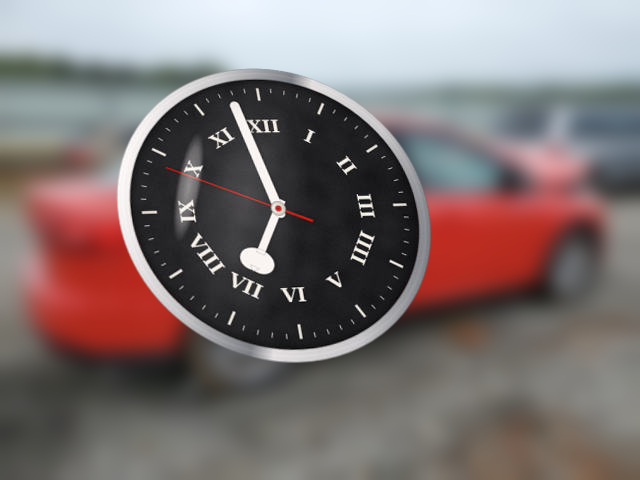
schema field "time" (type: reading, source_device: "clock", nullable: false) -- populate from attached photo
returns 6:57:49
